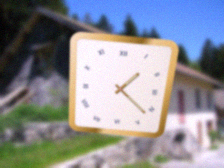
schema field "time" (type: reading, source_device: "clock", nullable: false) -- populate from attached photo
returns 1:22
